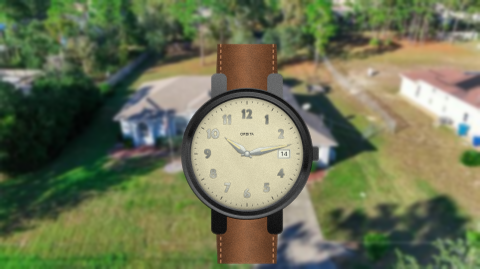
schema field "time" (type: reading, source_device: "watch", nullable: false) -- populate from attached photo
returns 10:13
